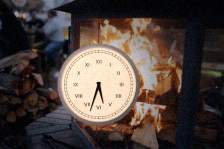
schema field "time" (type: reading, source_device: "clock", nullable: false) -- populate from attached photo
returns 5:33
